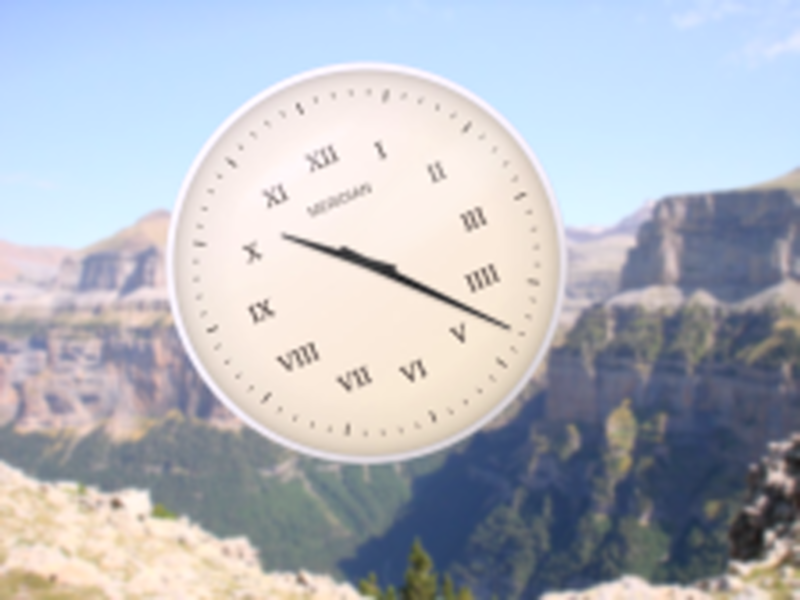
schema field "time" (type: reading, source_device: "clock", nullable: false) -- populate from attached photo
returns 10:23
